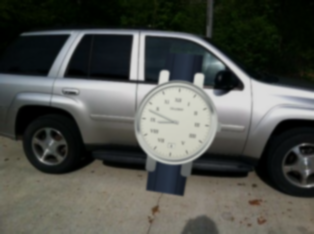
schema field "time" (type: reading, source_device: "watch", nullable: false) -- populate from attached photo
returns 8:48
